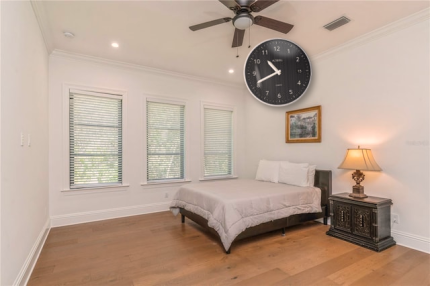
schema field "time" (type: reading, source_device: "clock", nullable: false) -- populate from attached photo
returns 10:41
